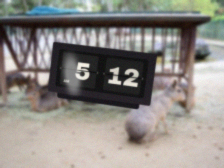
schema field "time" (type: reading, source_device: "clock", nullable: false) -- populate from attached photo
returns 5:12
